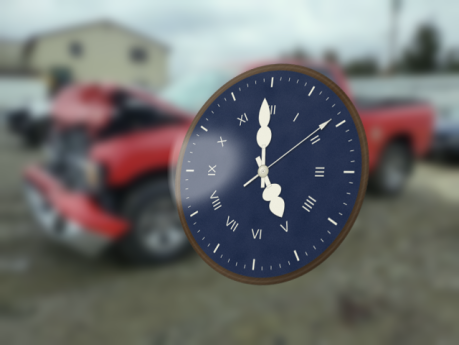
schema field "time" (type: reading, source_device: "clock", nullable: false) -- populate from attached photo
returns 4:59:09
